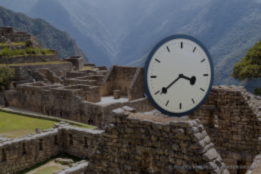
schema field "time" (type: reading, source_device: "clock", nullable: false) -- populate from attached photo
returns 3:39
